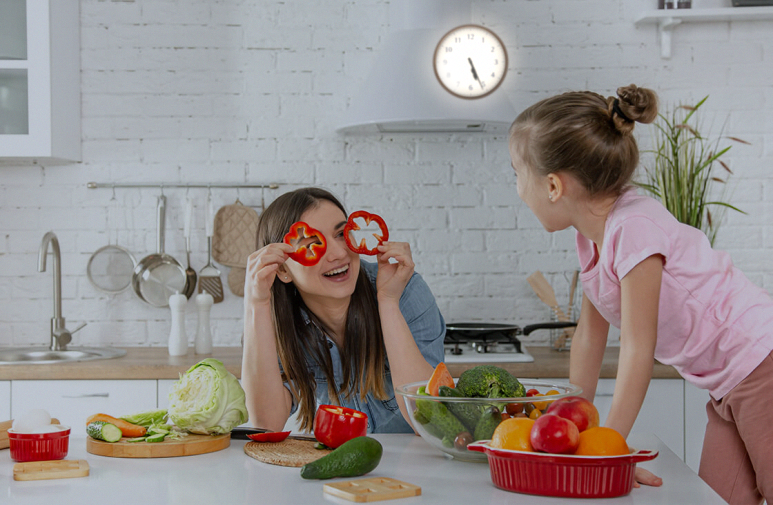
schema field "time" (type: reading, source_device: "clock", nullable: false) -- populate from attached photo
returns 5:26
